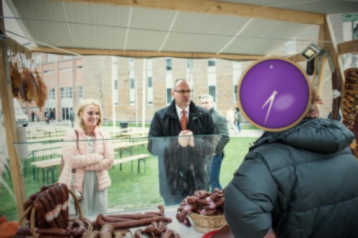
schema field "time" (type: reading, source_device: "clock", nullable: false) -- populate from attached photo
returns 7:34
